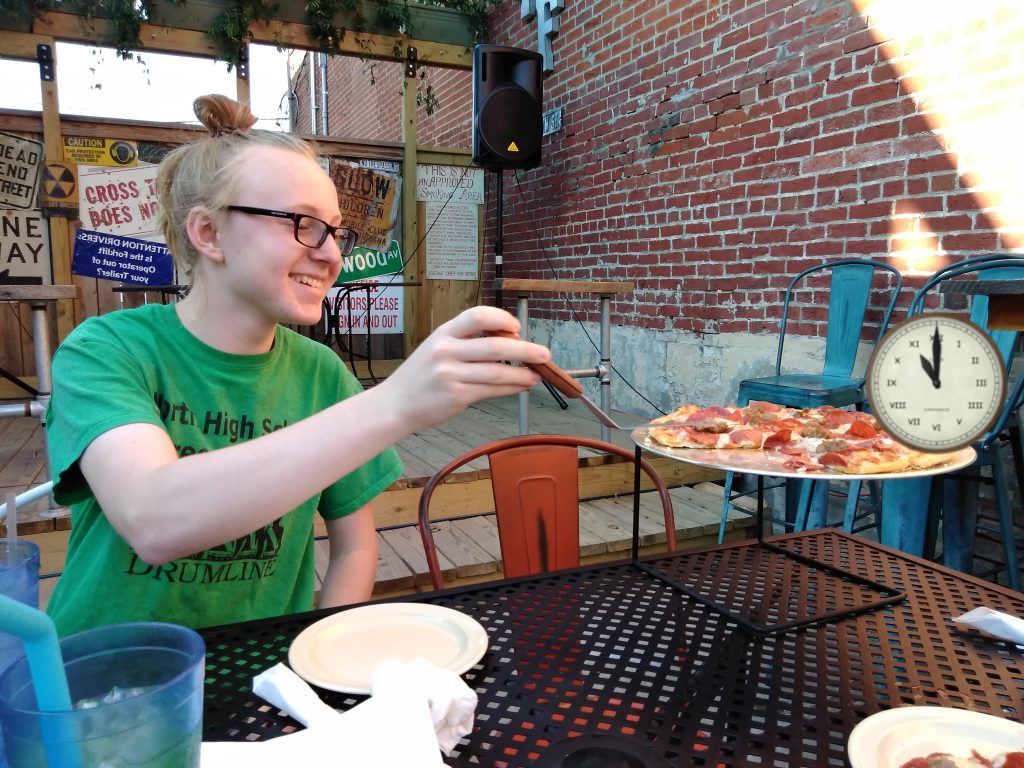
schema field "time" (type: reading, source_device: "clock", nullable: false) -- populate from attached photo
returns 11:00
